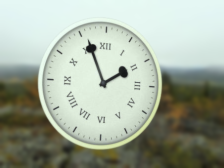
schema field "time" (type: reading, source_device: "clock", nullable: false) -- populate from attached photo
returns 1:56
